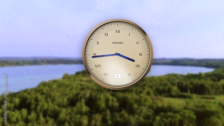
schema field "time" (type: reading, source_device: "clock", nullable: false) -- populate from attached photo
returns 3:44
